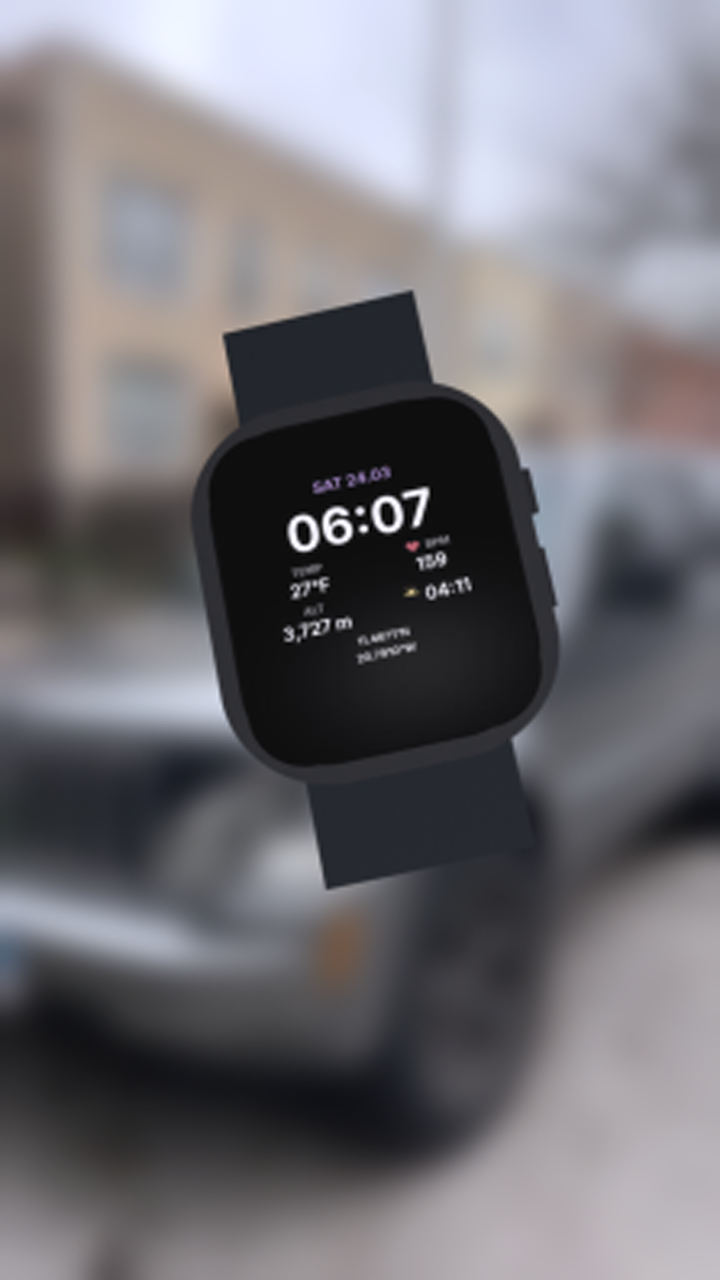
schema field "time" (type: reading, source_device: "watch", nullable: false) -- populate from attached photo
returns 6:07
